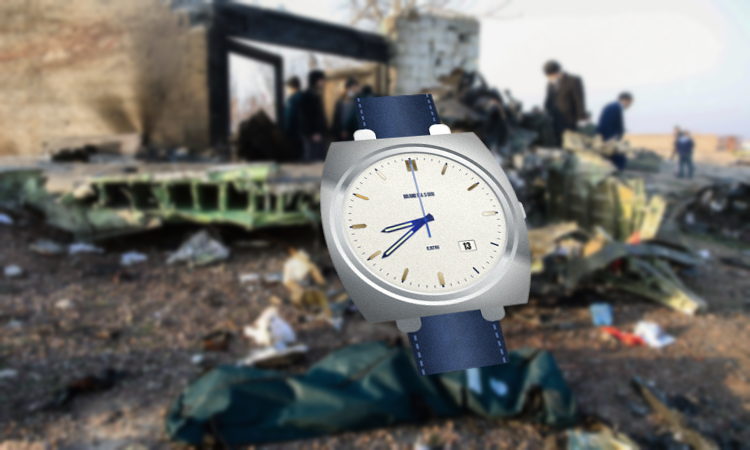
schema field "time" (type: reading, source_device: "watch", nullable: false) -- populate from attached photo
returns 8:39:00
